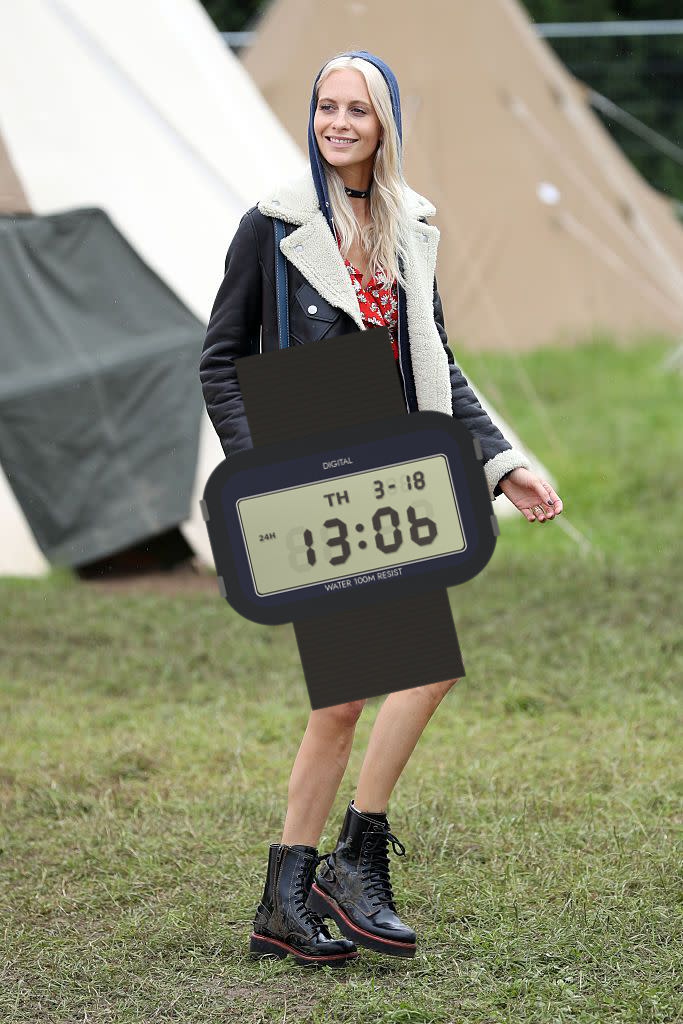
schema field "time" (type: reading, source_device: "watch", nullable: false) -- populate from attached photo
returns 13:06
